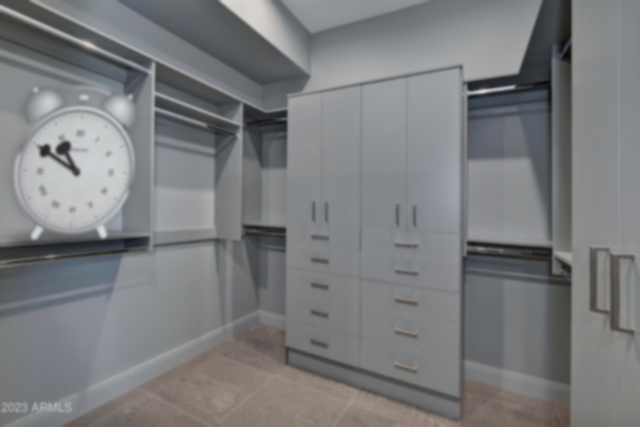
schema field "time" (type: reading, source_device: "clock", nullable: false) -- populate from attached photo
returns 10:50
